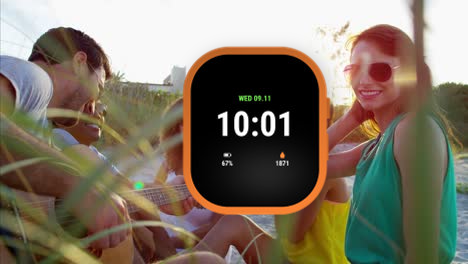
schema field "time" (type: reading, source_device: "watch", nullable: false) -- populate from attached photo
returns 10:01
